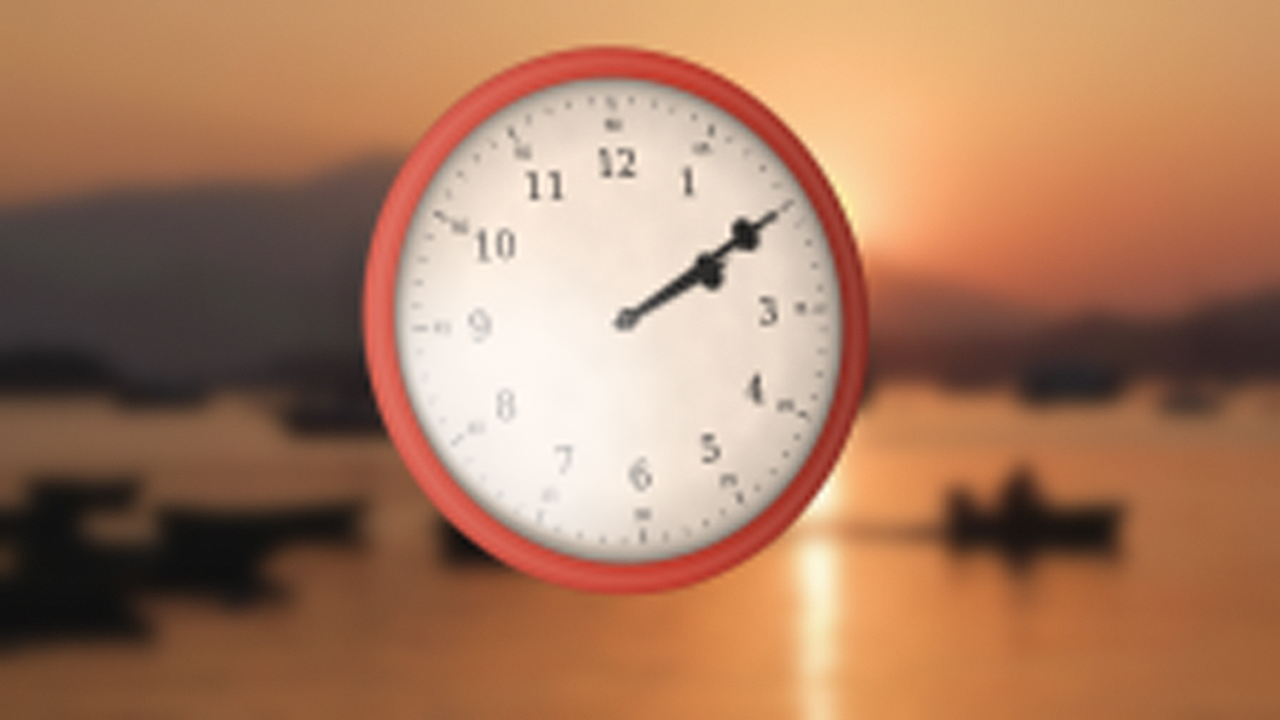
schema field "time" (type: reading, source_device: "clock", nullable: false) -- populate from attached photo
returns 2:10
